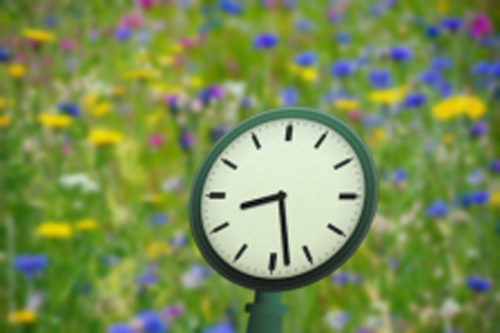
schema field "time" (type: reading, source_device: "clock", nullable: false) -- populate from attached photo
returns 8:28
